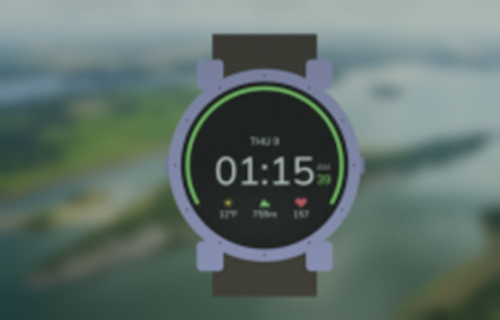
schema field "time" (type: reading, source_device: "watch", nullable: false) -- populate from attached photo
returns 1:15
